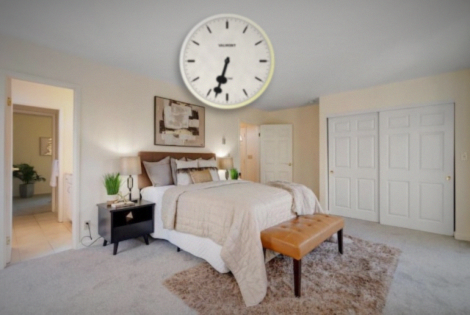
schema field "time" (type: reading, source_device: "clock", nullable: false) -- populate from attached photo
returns 6:33
